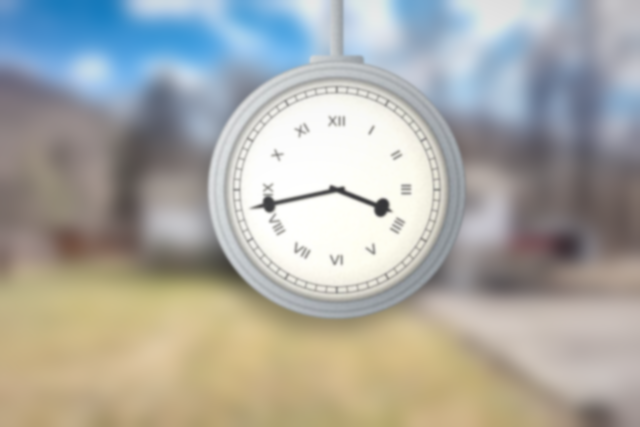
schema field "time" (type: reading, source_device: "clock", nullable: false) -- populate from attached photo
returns 3:43
